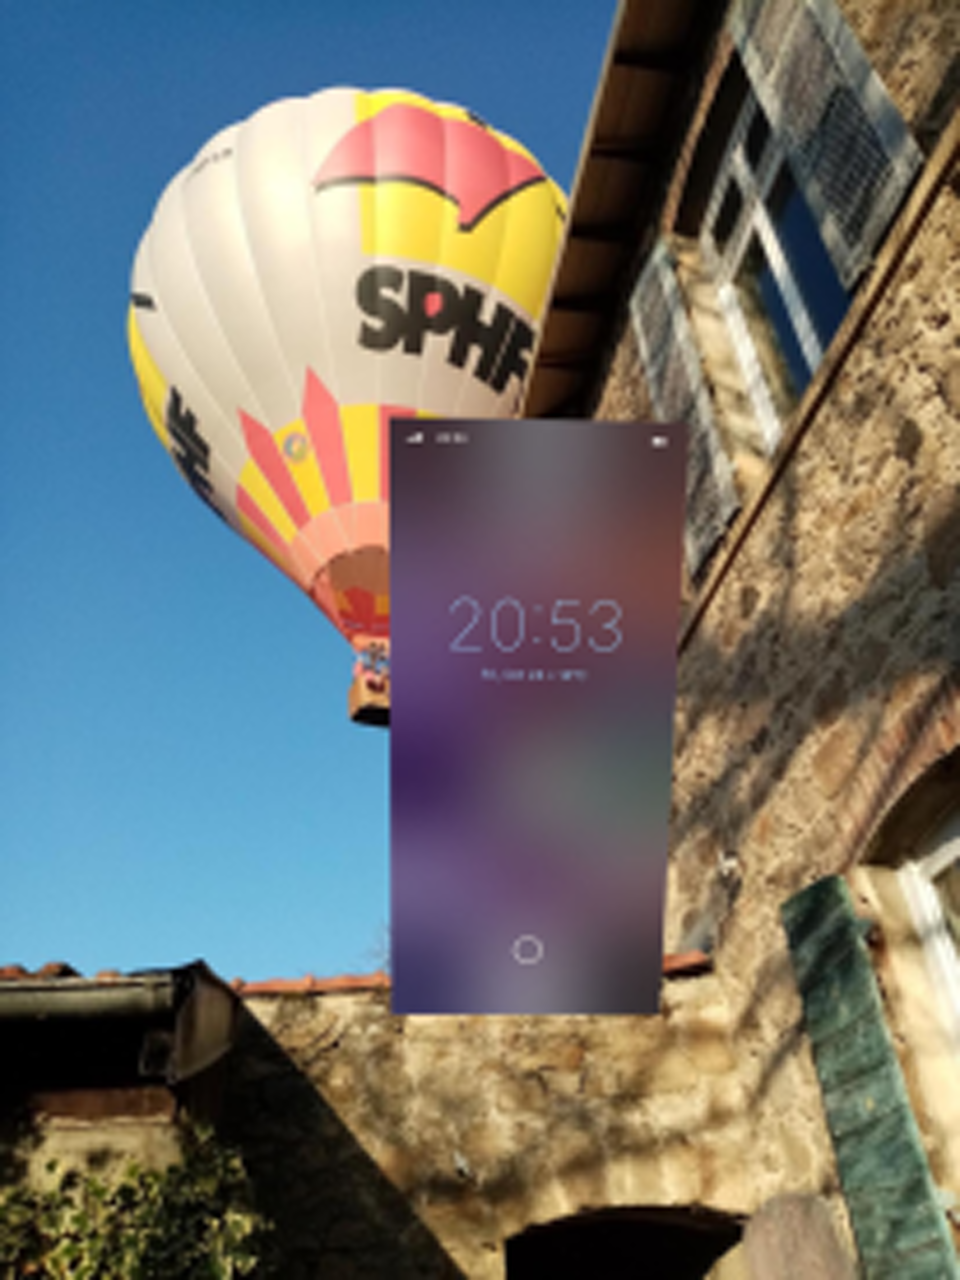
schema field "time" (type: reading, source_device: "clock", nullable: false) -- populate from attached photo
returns 20:53
